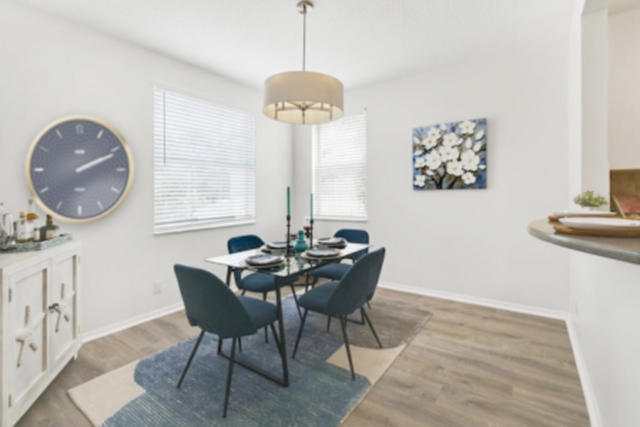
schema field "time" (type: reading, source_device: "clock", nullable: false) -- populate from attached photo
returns 2:11
